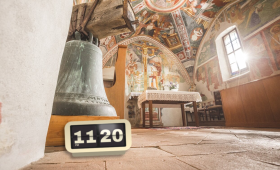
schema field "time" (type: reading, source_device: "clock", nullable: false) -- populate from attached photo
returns 11:20
